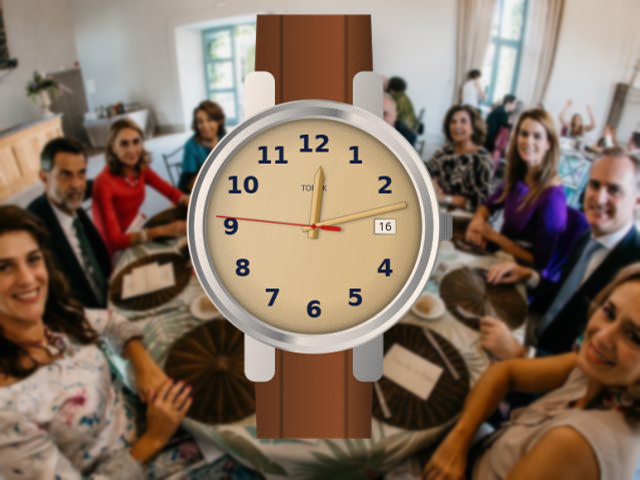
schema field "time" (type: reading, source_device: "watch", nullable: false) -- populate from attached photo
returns 12:12:46
